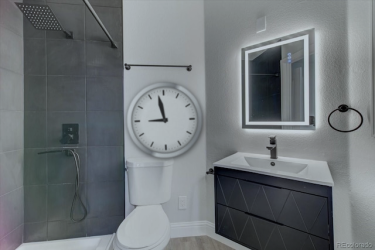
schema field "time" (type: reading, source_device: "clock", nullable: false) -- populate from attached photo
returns 8:58
